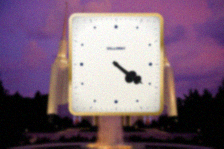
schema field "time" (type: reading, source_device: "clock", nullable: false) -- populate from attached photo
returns 4:21
